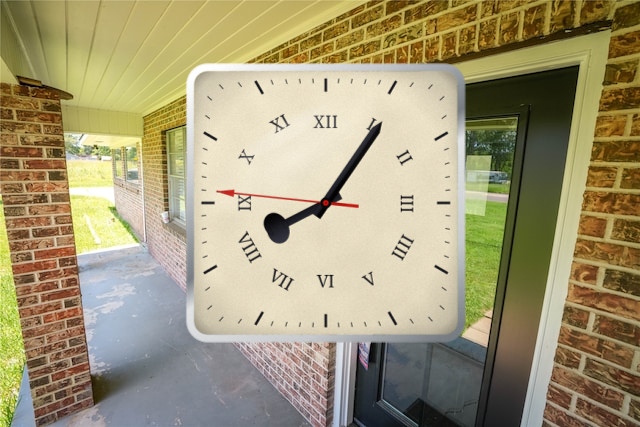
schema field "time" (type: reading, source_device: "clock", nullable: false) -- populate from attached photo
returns 8:05:46
